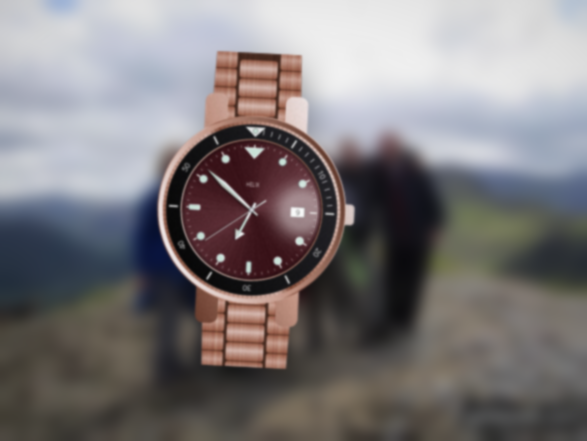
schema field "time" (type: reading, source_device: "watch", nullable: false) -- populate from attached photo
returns 6:51:39
